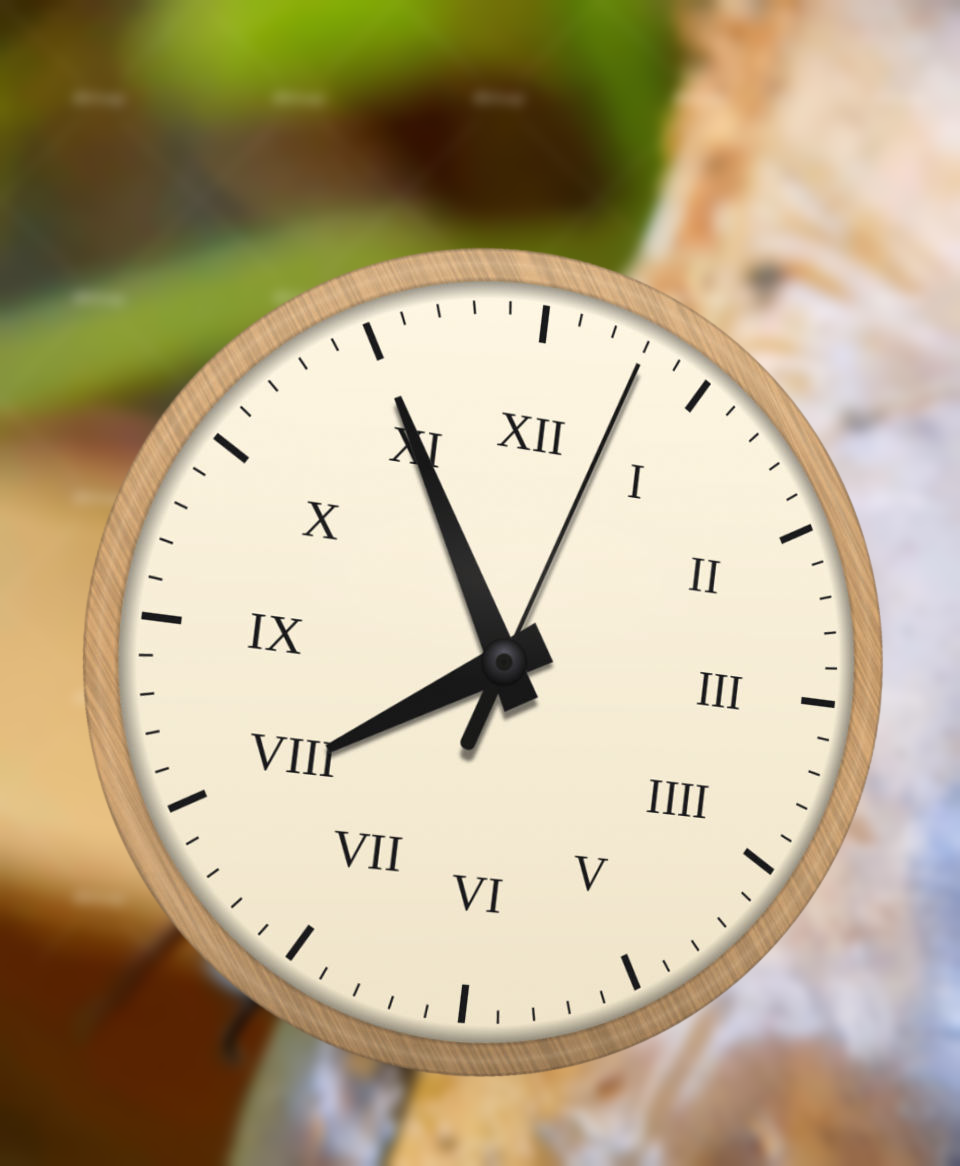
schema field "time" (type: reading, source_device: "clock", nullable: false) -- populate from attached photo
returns 7:55:03
